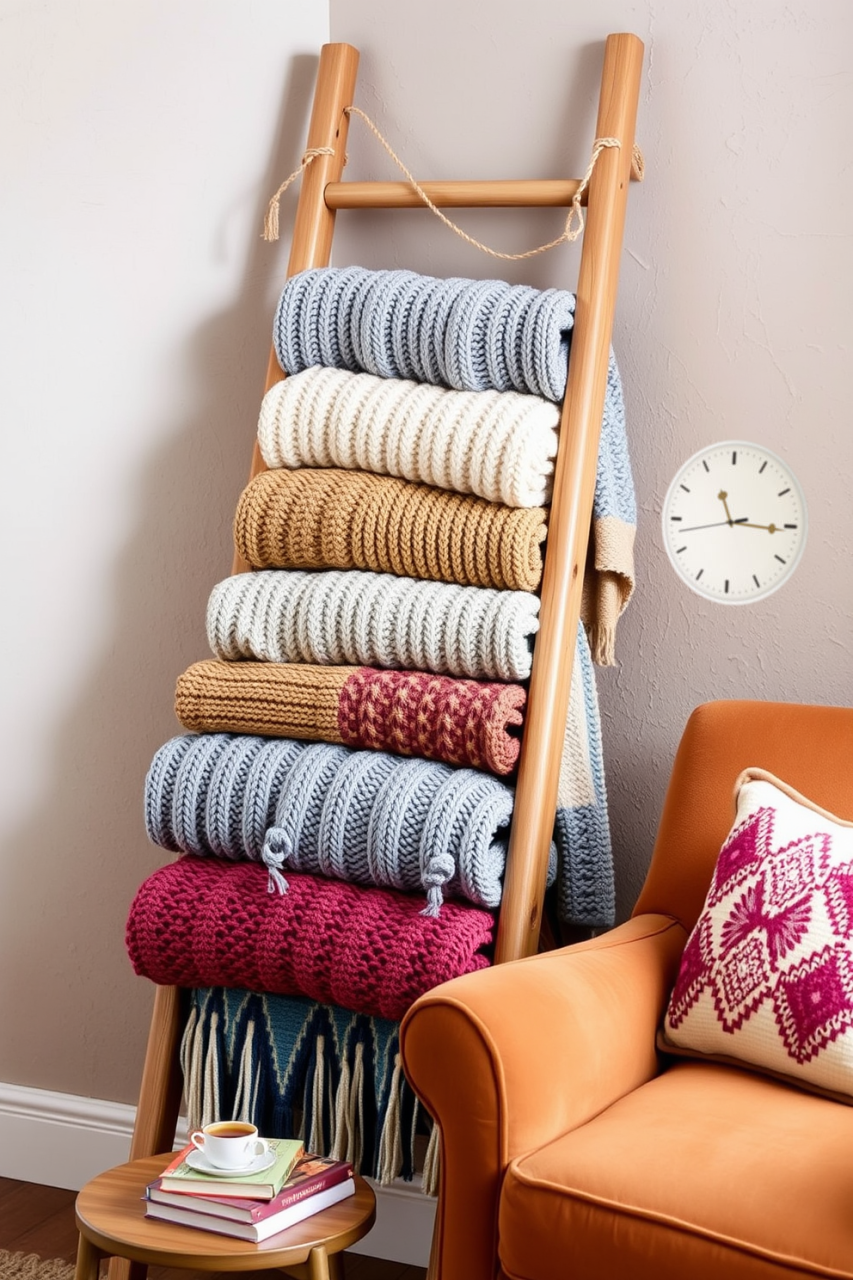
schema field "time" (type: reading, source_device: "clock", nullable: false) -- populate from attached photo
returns 11:15:43
